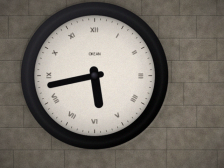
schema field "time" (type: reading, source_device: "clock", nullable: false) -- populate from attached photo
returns 5:43
